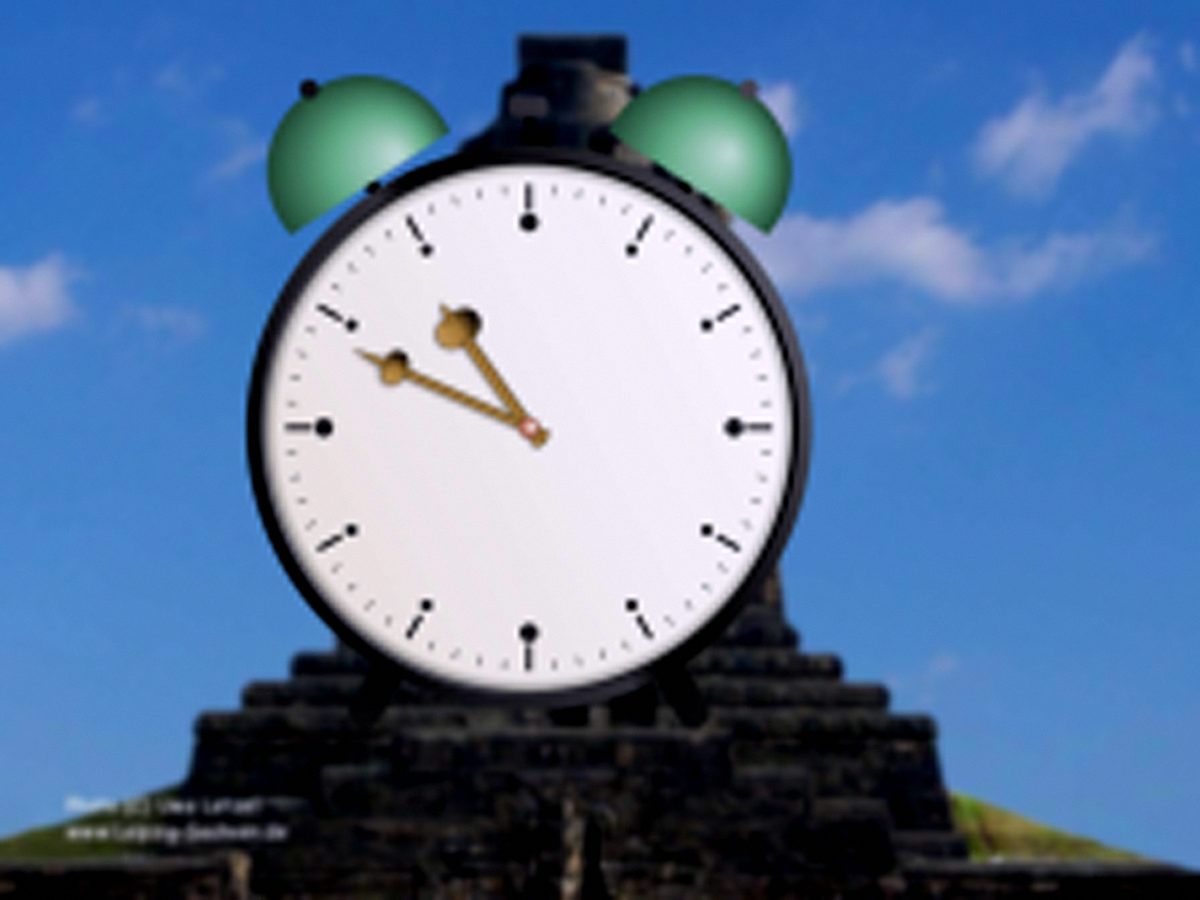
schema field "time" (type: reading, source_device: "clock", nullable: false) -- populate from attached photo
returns 10:49
